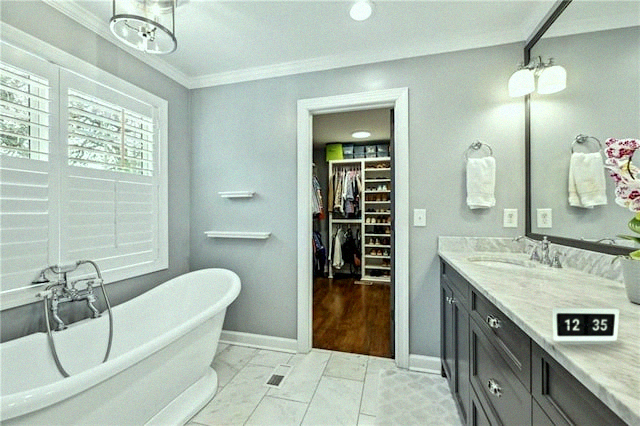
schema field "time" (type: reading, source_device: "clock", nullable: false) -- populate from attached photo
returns 12:35
